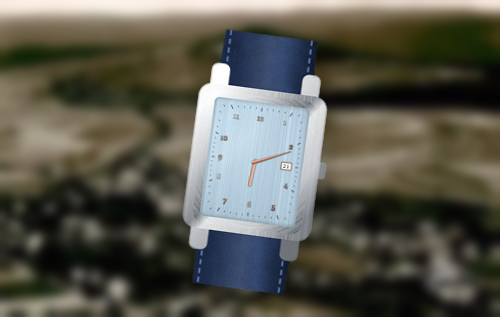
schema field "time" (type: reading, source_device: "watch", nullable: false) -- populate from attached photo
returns 6:11
